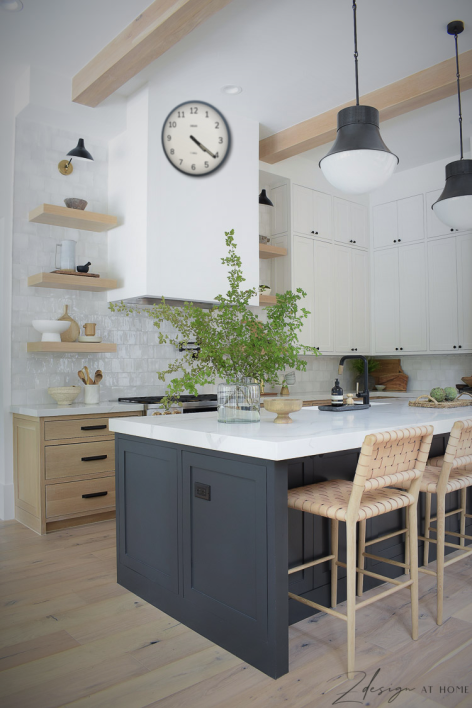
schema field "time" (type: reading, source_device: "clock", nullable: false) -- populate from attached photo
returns 4:21
